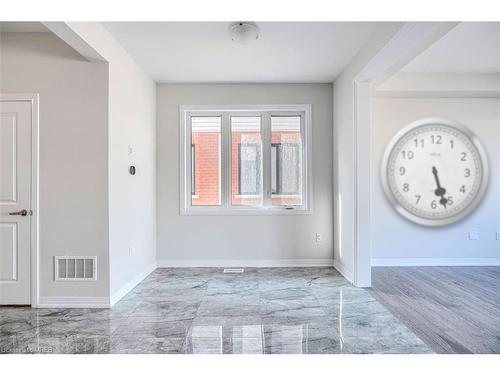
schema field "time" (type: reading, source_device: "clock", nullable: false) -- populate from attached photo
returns 5:27
